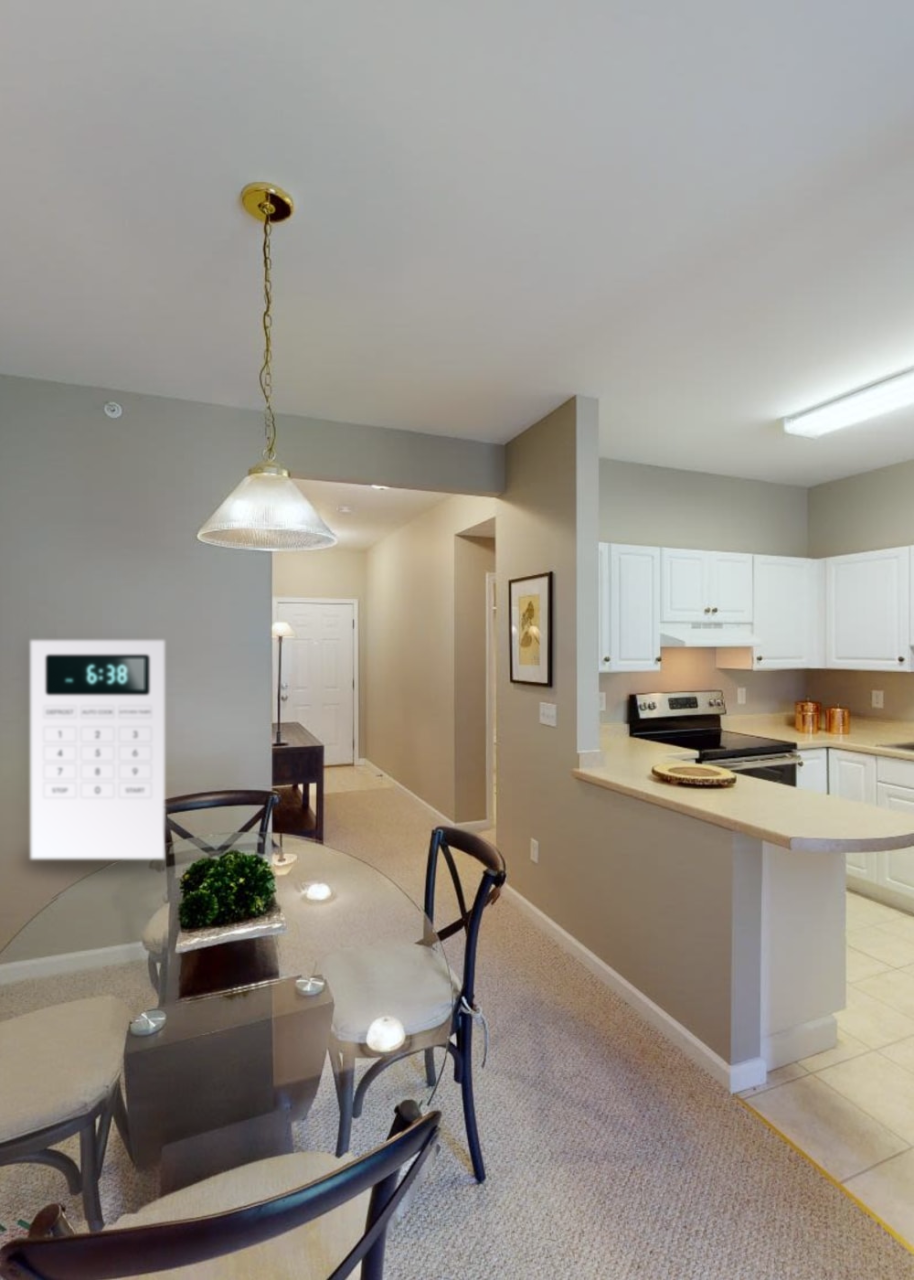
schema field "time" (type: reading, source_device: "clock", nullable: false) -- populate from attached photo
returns 6:38
